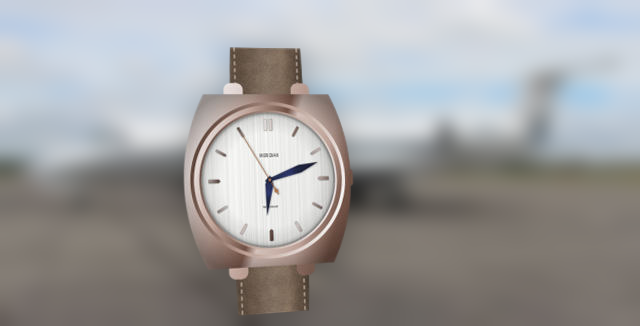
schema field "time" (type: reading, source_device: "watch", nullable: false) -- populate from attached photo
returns 6:11:55
